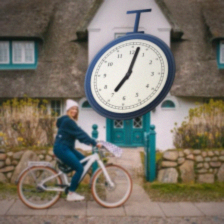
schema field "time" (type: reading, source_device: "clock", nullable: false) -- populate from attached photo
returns 7:02
